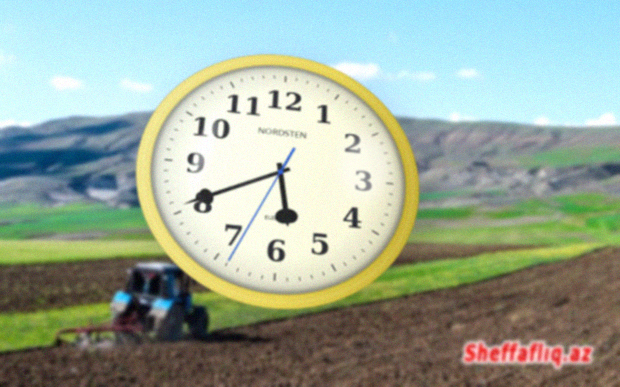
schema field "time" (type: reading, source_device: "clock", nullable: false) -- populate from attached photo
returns 5:40:34
